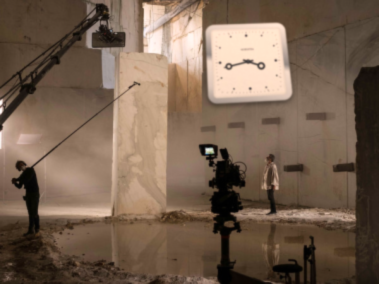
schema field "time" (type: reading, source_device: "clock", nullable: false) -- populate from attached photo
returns 3:43
